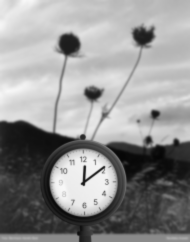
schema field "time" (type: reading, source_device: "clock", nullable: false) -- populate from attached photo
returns 12:09
